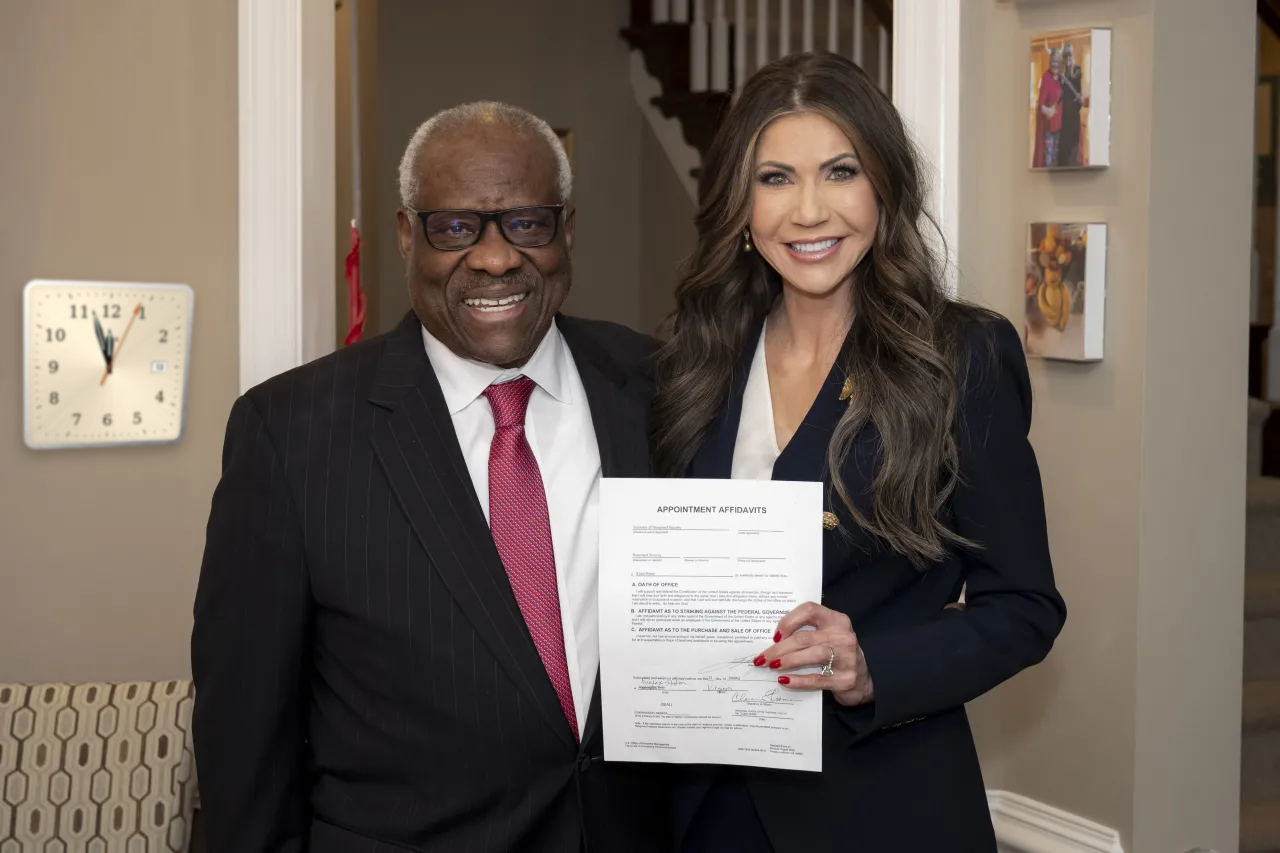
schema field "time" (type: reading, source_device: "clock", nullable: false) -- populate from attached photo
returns 11:57:04
